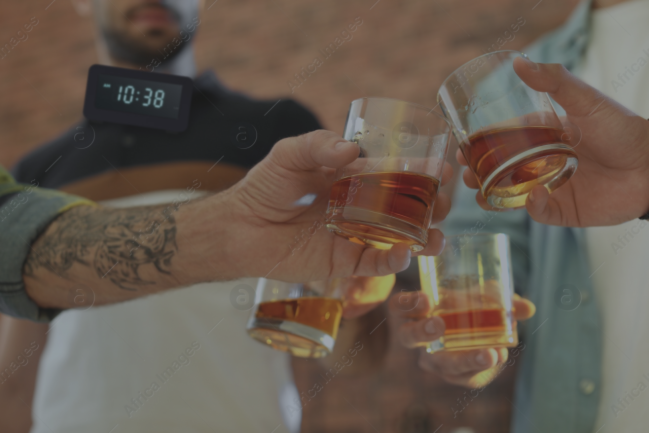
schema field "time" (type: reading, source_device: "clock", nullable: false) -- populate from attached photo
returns 10:38
